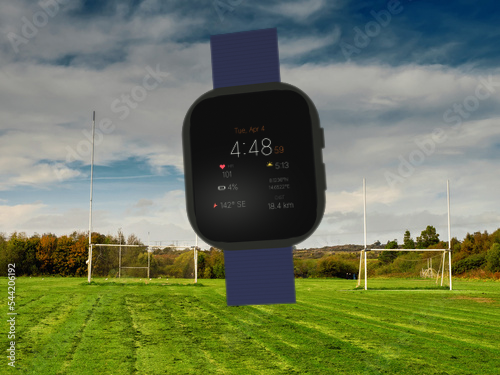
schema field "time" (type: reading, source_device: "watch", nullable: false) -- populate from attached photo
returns 4:48:59
